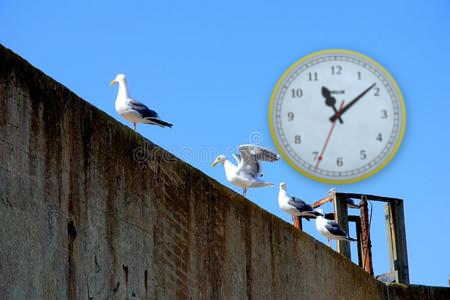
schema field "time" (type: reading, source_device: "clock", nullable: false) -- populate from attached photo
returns 11:08:34
